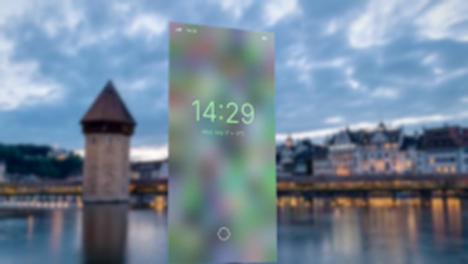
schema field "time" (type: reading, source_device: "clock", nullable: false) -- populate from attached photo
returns 14:29
